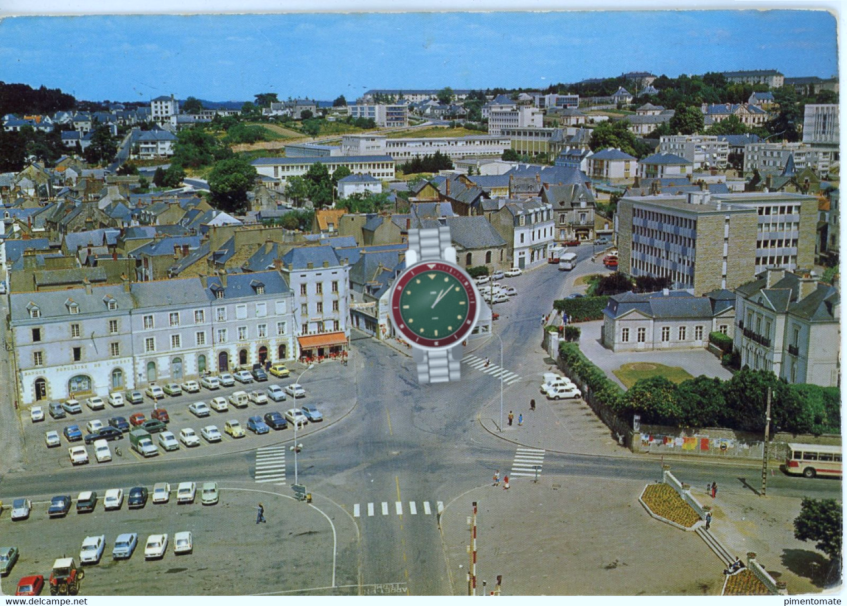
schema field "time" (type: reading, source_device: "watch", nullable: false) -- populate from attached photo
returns 1:08
